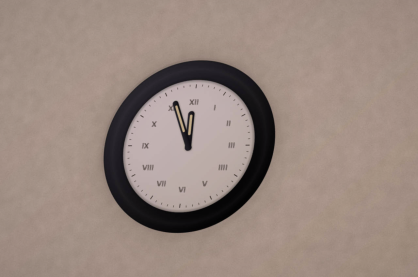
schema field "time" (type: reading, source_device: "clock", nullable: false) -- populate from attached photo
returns 11:56
